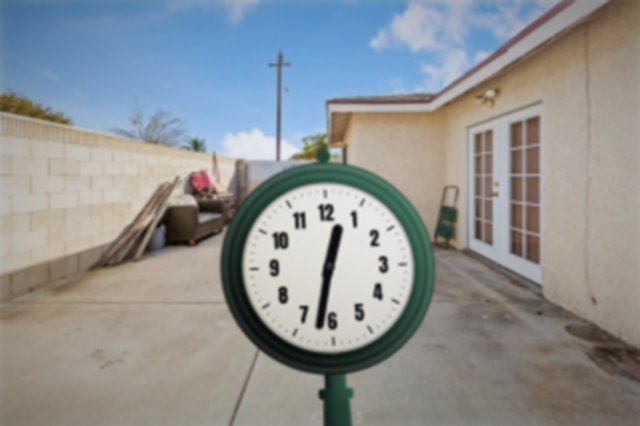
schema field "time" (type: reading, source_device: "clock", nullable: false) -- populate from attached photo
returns 12:32
